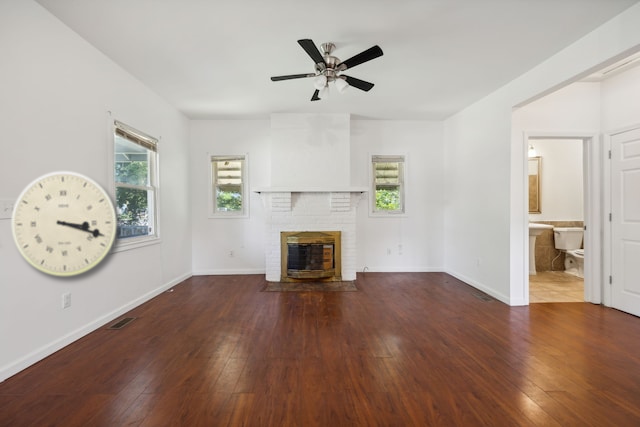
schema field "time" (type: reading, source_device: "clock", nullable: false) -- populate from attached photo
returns 3:18
